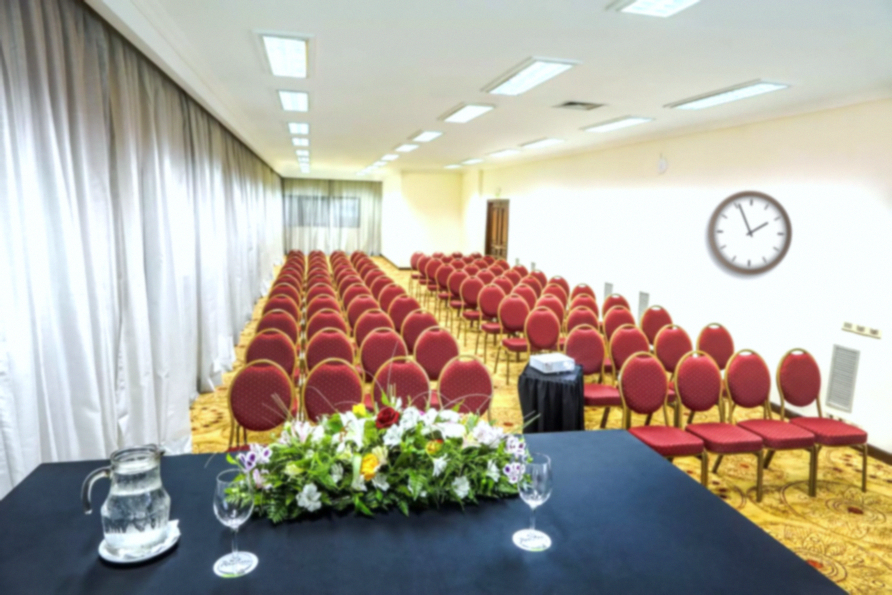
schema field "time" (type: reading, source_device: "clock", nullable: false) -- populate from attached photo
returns 1:56
